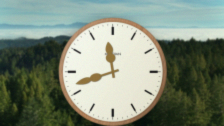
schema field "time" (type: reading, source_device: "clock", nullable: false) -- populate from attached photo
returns 11:42
